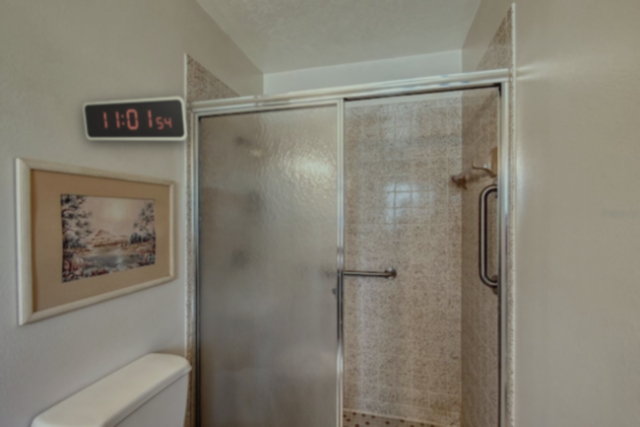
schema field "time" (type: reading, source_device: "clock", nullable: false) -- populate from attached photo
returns 11:01
